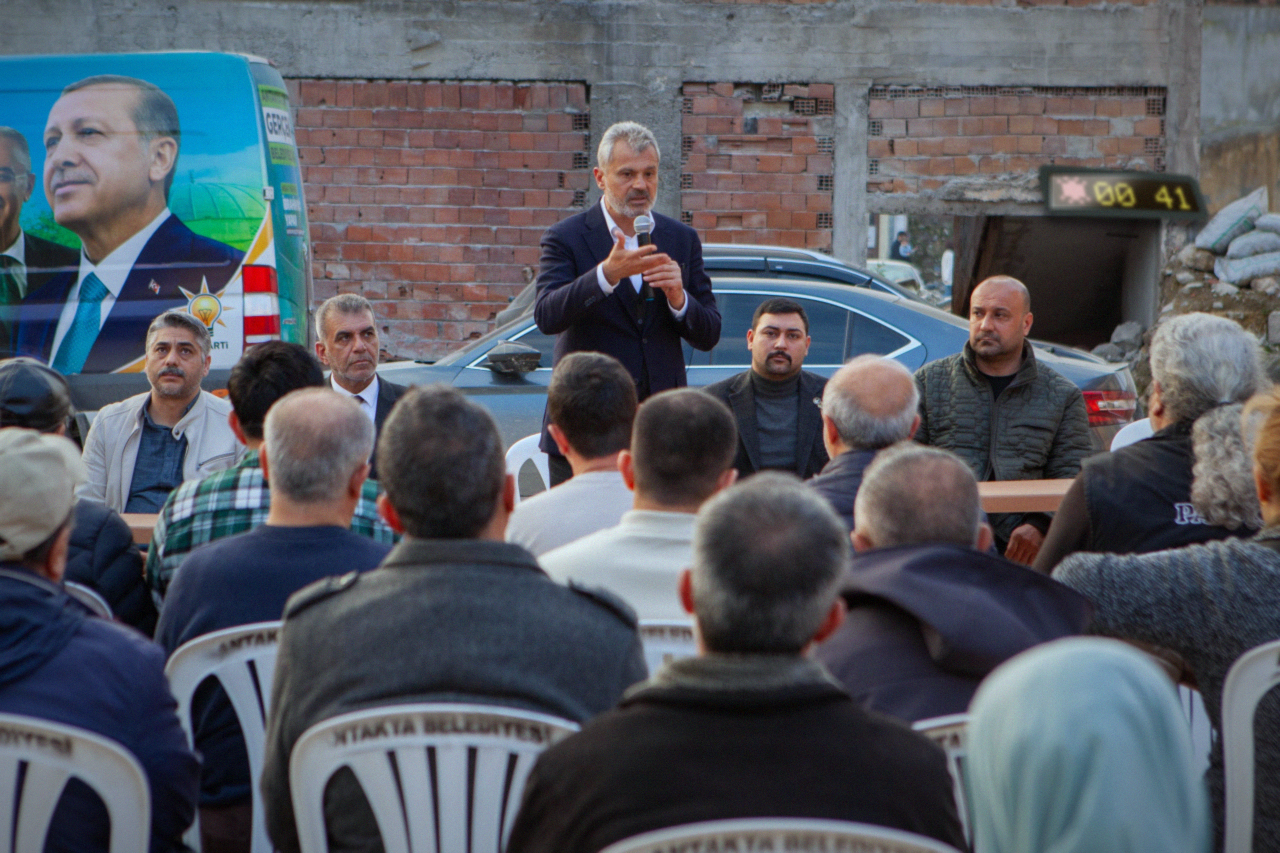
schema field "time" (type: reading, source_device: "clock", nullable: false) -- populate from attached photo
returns 0:41
